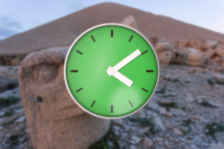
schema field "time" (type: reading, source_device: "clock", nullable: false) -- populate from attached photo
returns 4:09
